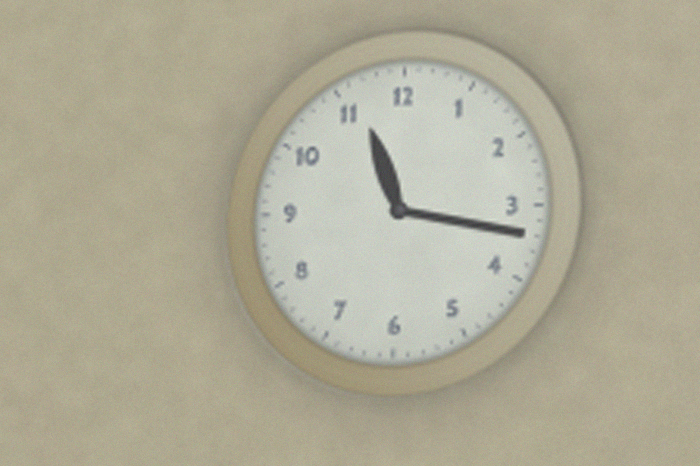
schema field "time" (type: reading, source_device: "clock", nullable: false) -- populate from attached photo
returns 11:17
